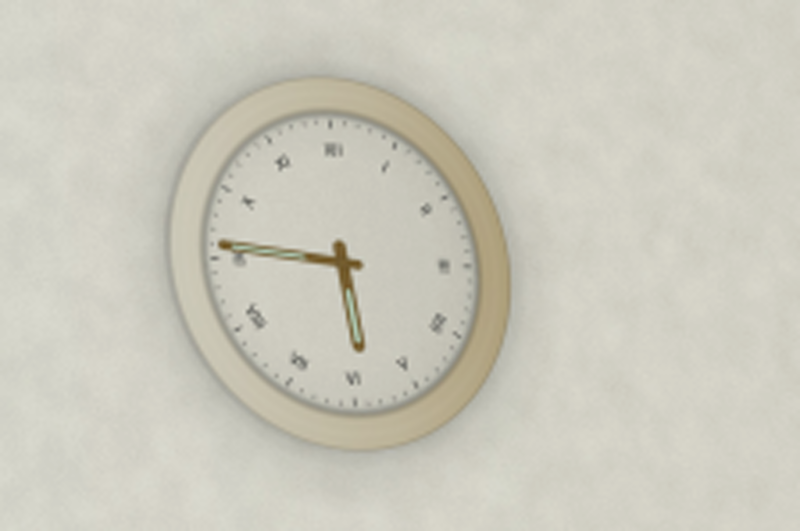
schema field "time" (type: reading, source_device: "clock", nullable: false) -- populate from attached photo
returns 5:46
